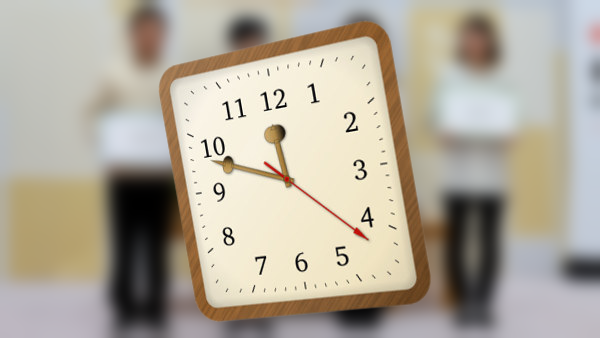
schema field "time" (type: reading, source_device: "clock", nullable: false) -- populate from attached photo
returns 11:48:22
